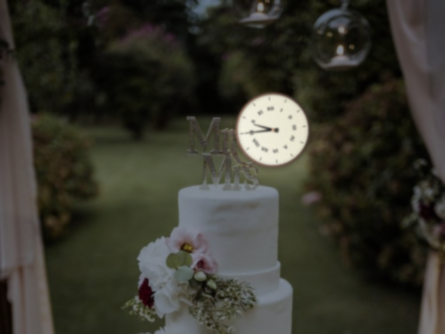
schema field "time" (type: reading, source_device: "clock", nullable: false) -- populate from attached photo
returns 9:45
